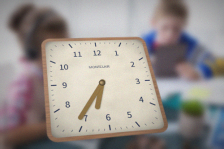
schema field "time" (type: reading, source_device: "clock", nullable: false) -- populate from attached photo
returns 6:36
